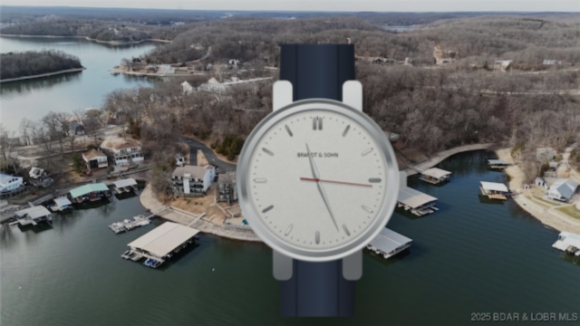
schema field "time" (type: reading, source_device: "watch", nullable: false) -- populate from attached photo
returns 11:26:16
